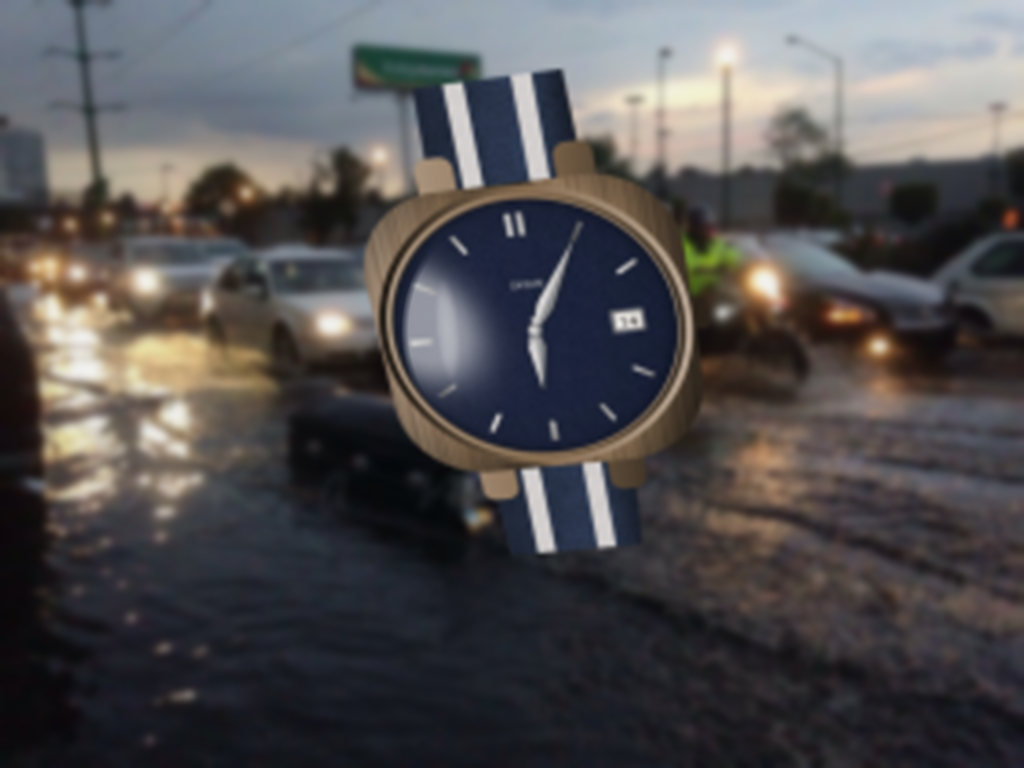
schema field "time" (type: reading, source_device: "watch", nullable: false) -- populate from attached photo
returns 6:05
